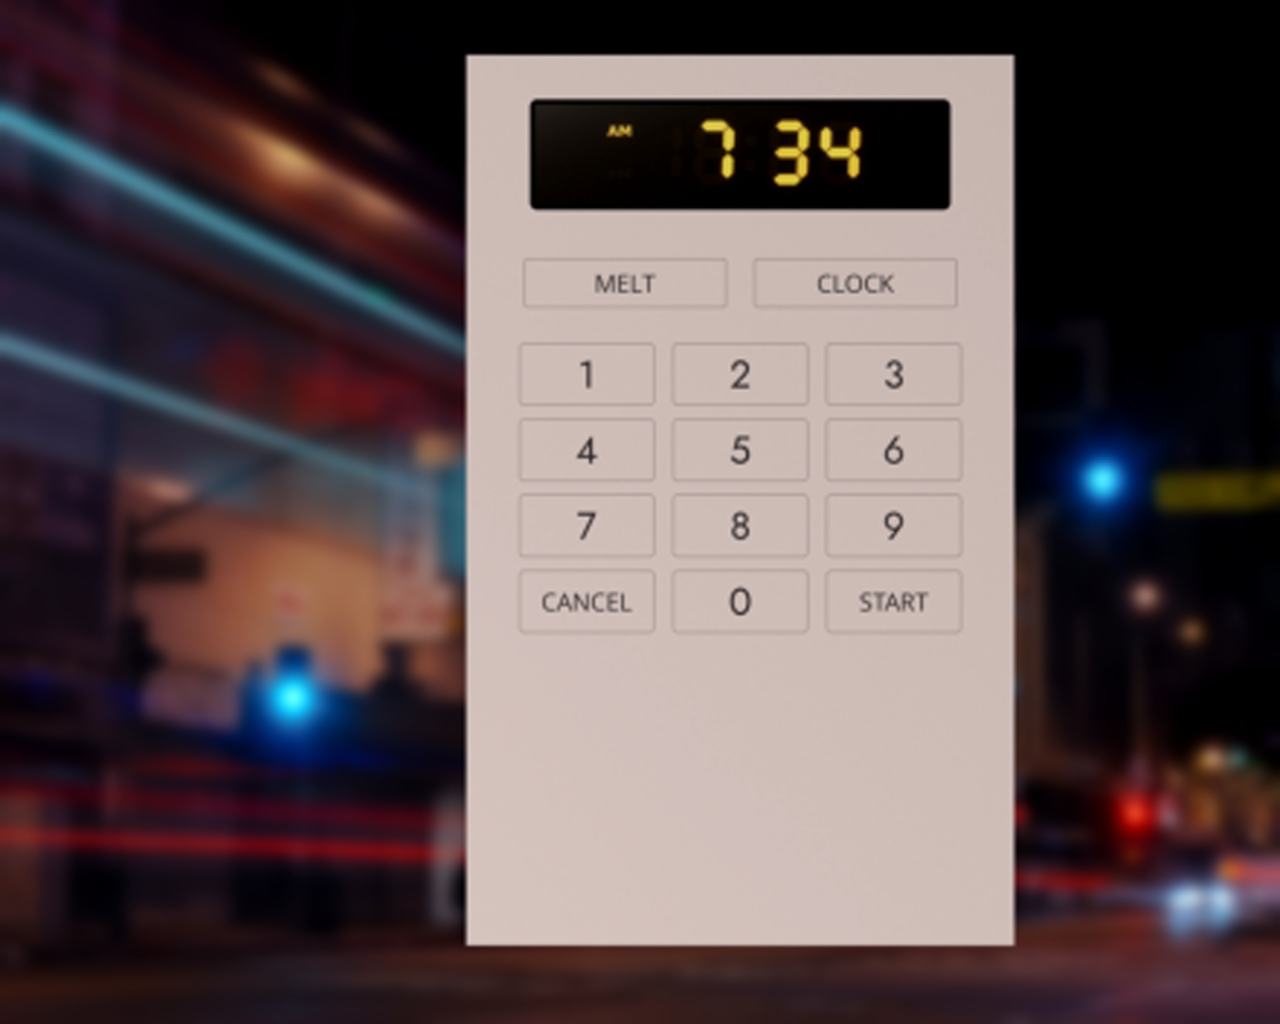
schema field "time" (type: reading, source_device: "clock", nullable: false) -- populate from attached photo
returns 7:34
